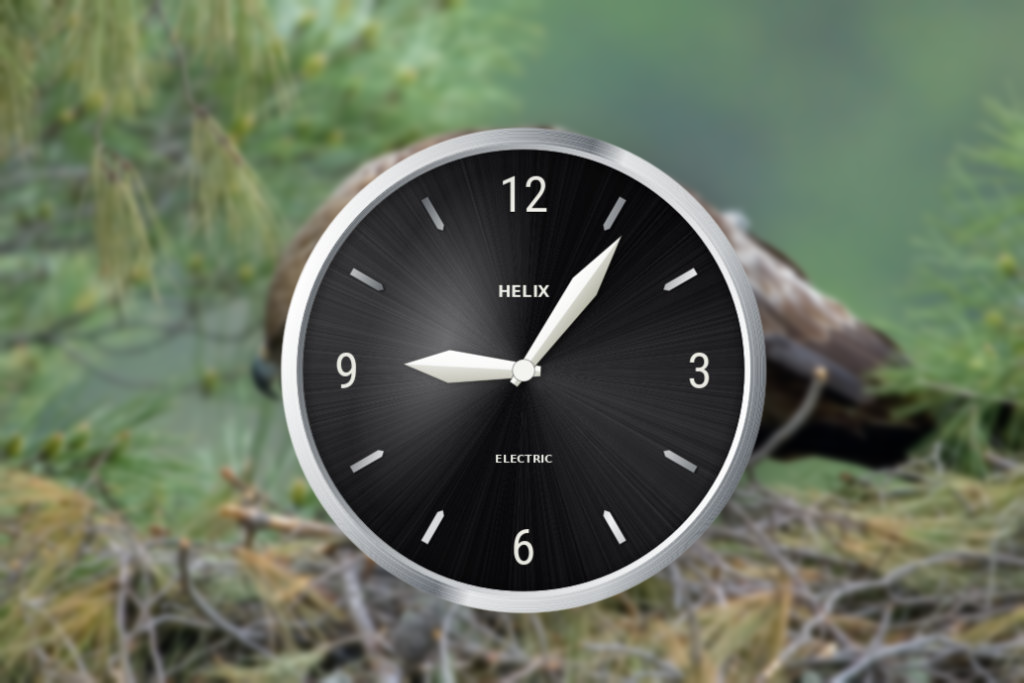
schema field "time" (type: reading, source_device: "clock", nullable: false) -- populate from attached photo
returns 9:06
